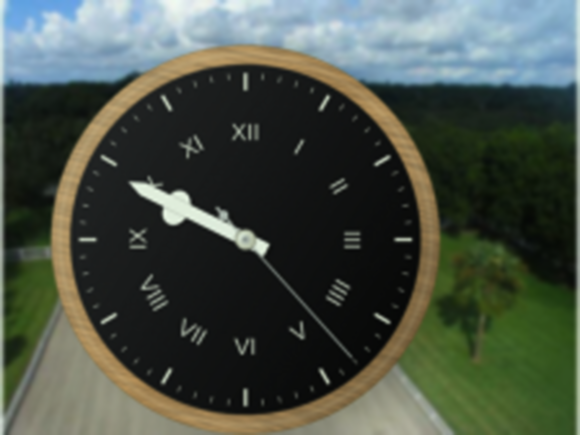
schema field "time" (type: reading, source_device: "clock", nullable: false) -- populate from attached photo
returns 9:49:23
